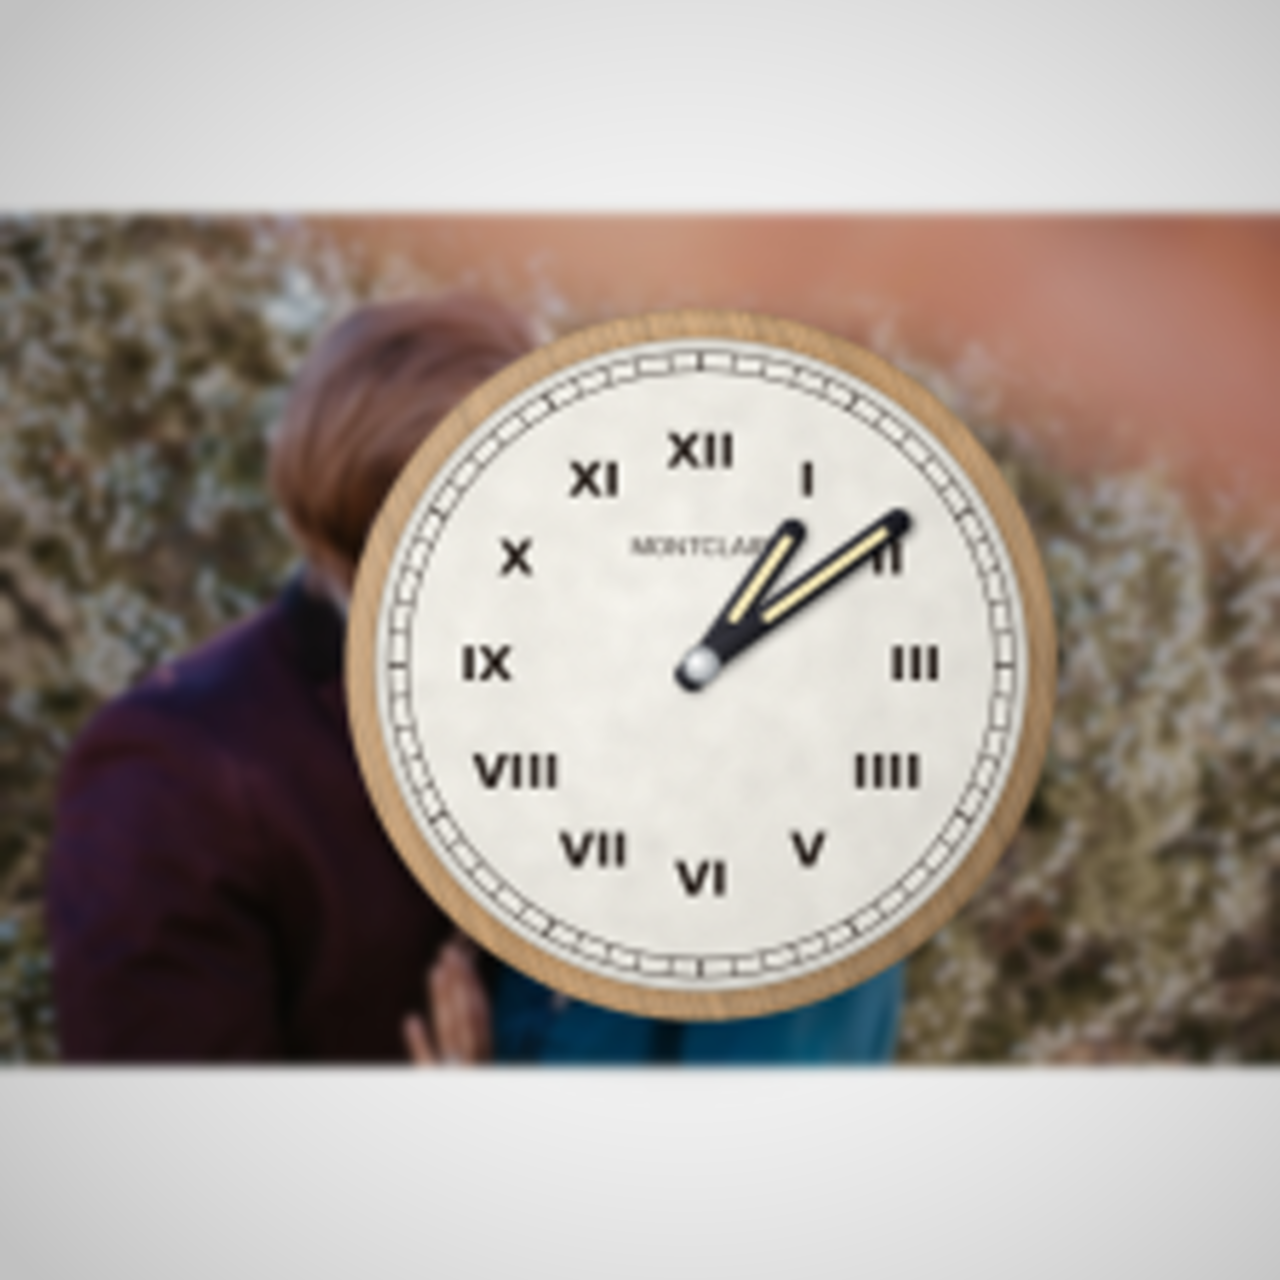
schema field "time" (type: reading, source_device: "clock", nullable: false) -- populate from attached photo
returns 1:09
